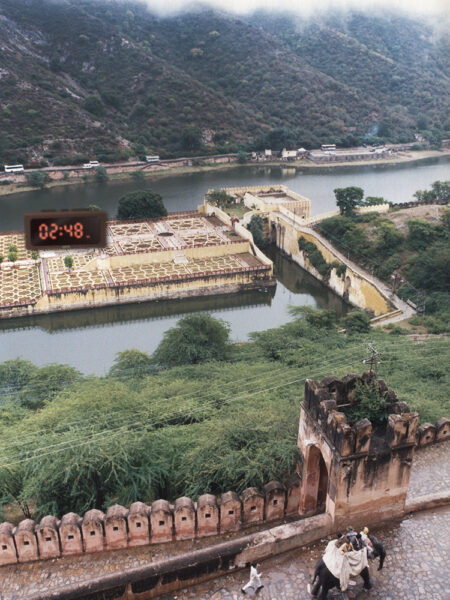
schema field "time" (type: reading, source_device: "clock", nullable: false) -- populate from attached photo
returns 2:48
